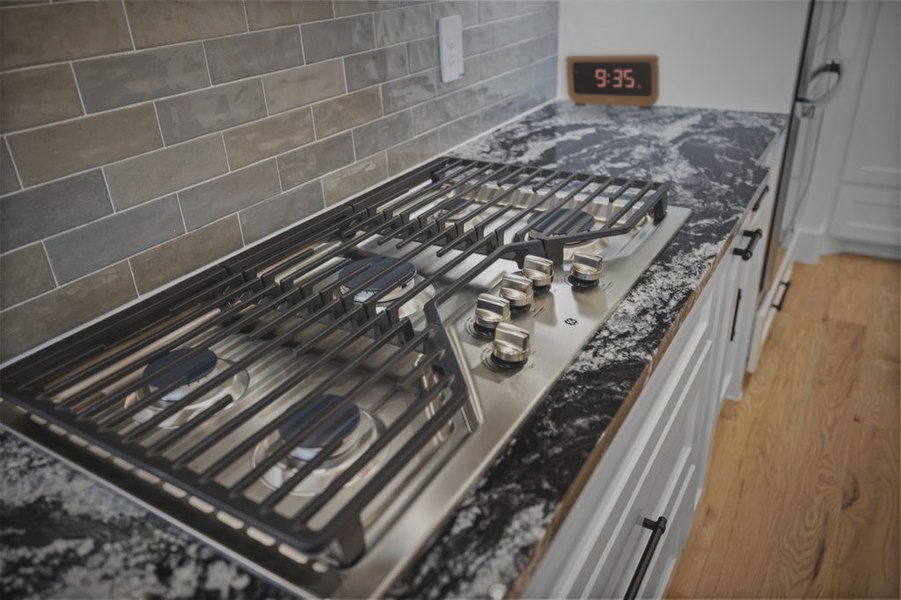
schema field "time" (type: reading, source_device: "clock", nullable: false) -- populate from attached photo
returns 9:35
